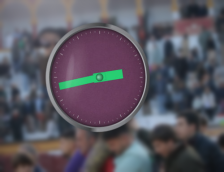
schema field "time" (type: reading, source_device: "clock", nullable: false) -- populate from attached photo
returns 2:43
